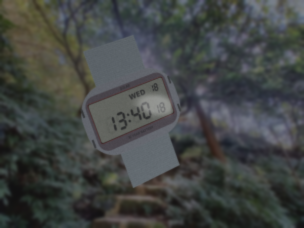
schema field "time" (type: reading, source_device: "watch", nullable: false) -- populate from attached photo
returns 13:40:18
